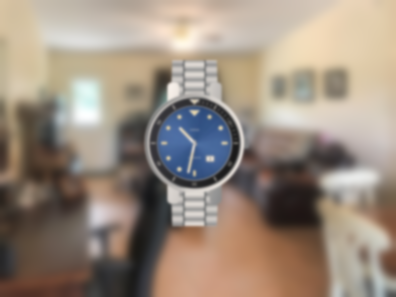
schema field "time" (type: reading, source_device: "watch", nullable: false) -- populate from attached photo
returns 10:32
